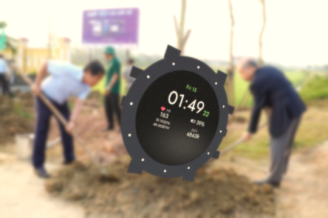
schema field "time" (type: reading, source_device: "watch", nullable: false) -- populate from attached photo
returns 1:49
